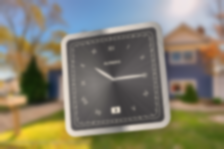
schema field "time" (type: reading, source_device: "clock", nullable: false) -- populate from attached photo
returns 10:15
